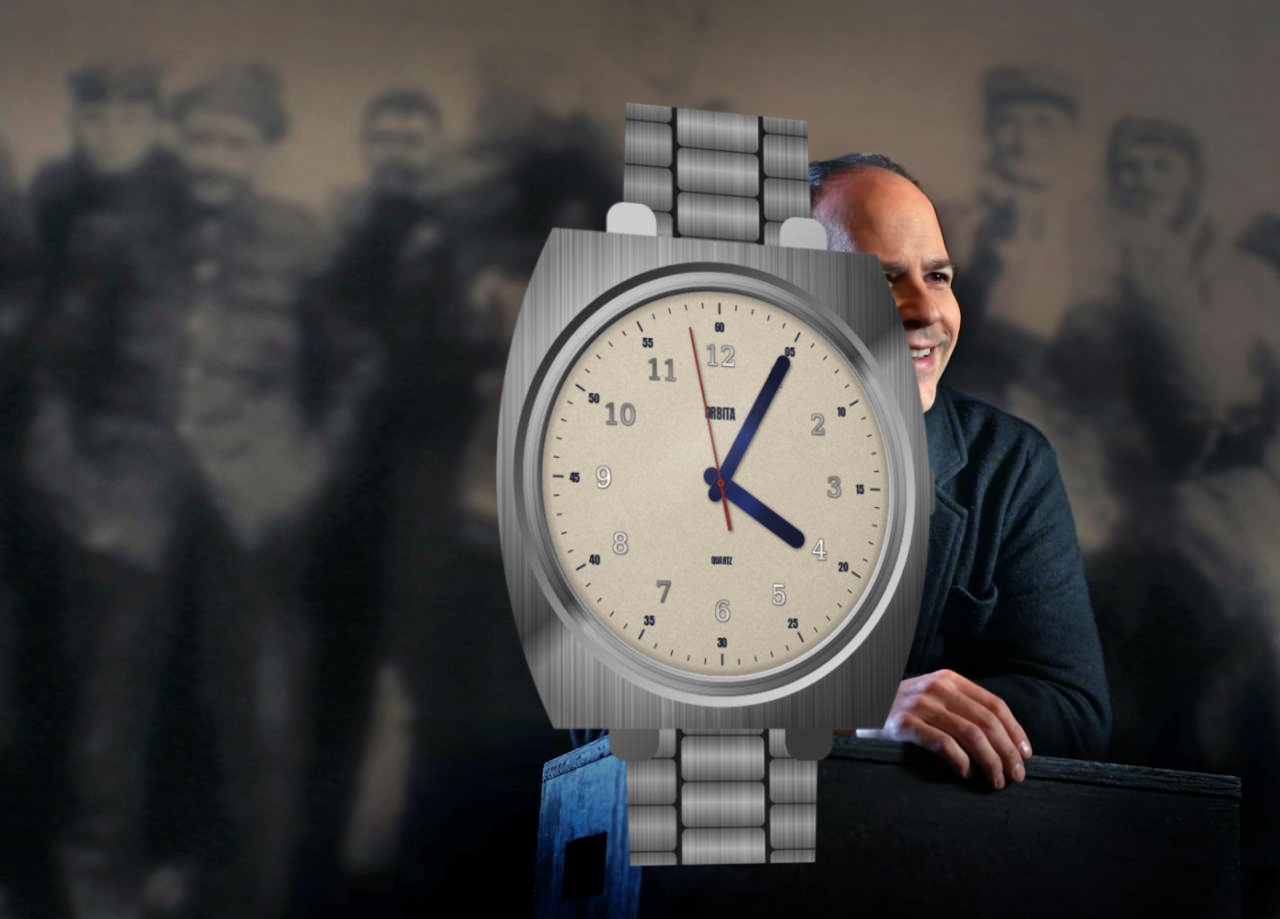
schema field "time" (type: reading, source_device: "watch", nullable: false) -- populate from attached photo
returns 4:04:58
